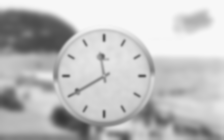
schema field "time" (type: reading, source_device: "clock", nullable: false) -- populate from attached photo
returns 11:40
